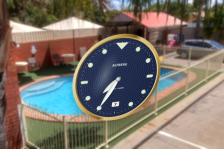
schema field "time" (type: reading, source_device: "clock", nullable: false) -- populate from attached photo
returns 7:35
